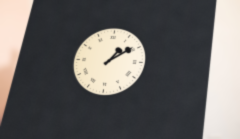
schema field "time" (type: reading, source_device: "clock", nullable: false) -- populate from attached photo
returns 1:09
